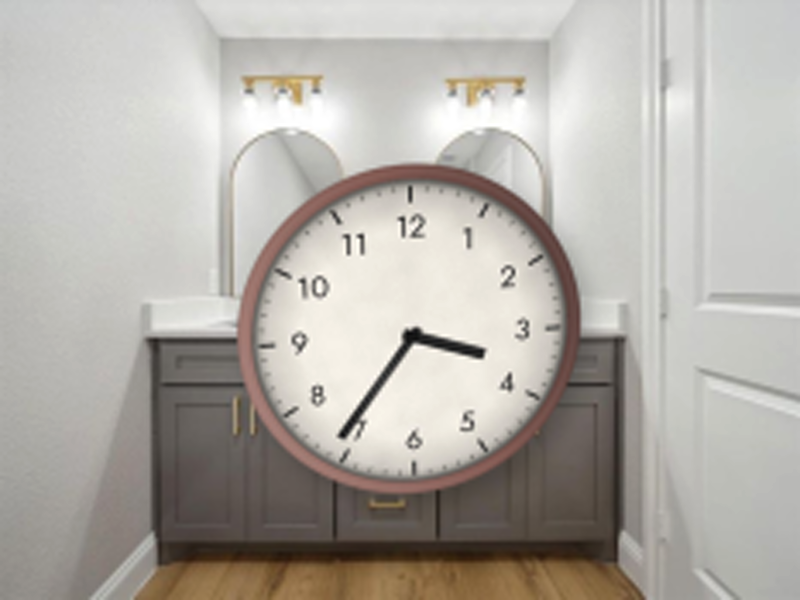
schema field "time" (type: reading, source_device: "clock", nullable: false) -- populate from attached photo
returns 3:36
